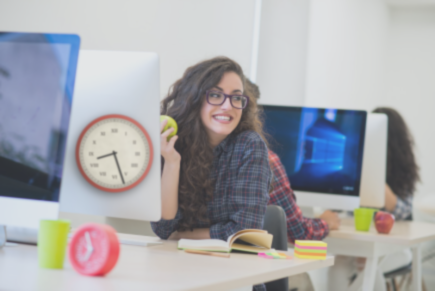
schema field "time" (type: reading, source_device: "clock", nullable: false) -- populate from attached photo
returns 8:27
